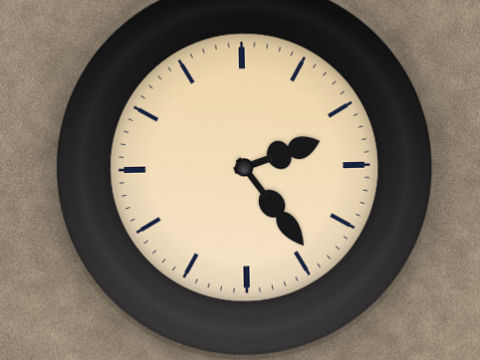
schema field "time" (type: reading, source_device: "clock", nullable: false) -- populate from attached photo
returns 2:24
